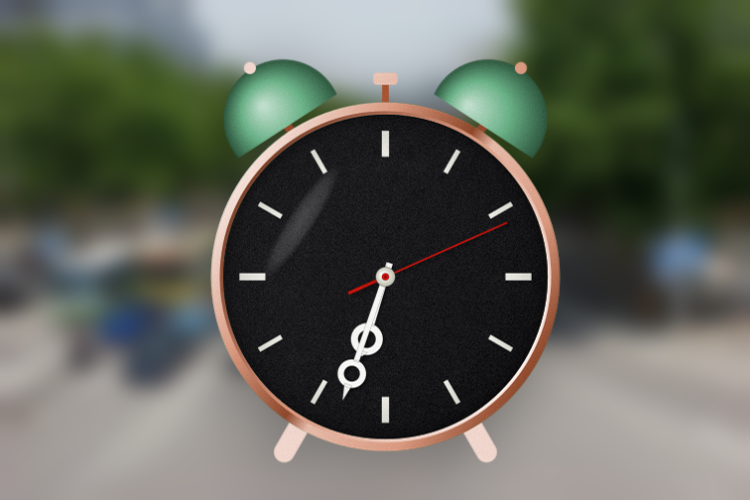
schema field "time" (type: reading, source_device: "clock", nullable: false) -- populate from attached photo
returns 6:33:11
